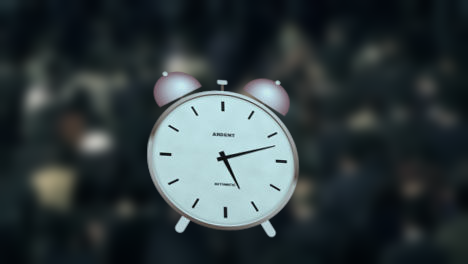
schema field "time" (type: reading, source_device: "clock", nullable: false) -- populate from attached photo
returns 5:12
